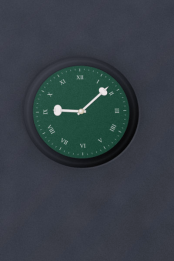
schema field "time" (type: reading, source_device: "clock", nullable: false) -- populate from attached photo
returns 9:08
